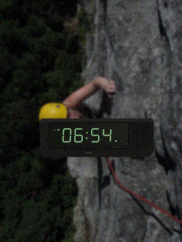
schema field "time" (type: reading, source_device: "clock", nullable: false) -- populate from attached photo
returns 6:54
